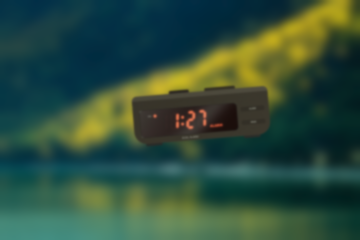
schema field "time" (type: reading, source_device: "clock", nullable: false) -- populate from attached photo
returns 1:27
